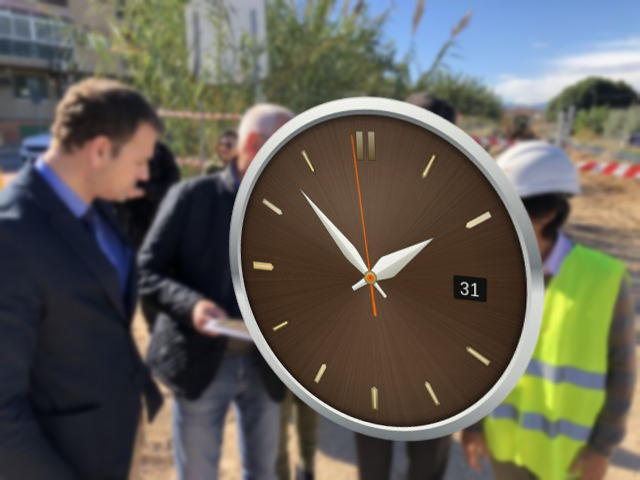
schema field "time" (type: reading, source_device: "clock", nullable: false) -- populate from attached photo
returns 1:52:59
